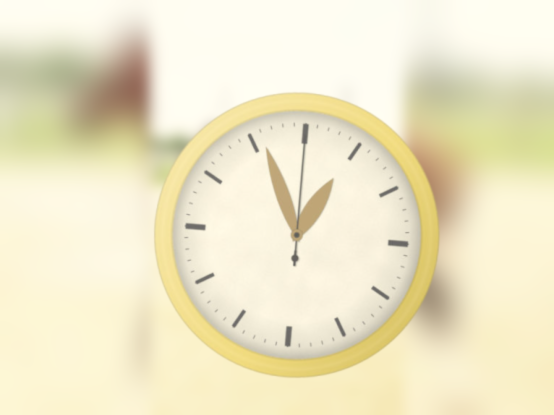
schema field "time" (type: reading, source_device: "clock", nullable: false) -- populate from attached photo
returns 12:56:00
